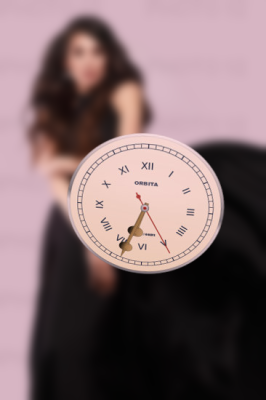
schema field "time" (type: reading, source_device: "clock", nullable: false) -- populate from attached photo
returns 6:33:25
